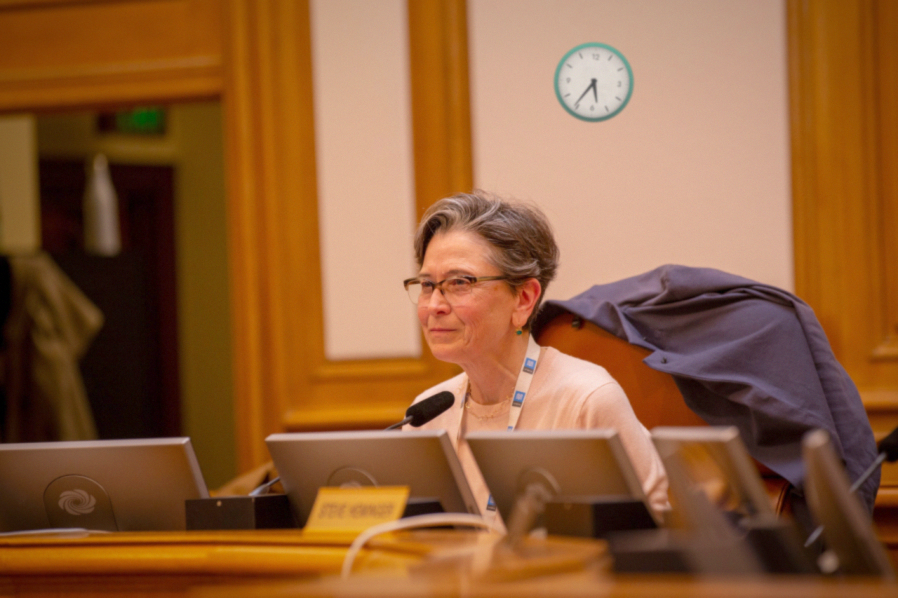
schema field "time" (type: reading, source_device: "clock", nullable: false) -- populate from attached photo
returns 5:36
